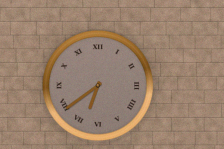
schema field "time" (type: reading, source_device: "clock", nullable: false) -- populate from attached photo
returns 6:39
